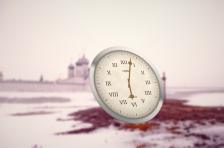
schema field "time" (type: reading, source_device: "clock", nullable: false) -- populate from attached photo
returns 6:03
